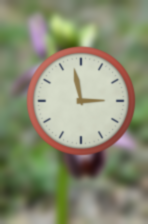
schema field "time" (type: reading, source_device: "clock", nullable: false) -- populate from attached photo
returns 2:58
